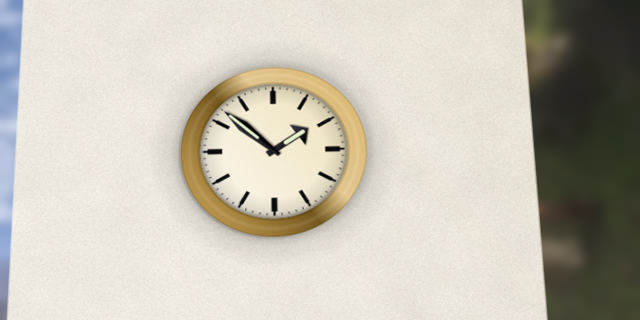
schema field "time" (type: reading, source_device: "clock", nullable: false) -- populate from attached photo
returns 1:52
